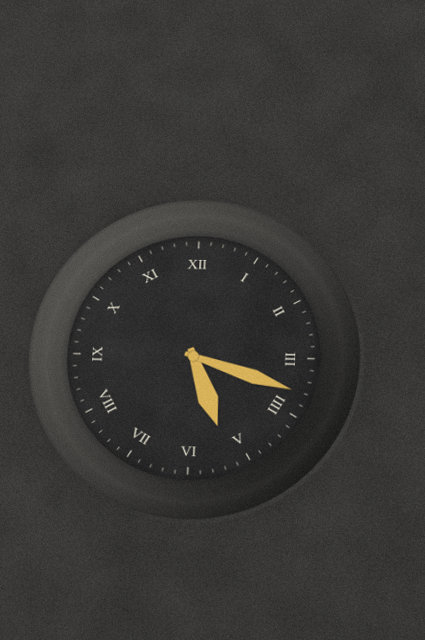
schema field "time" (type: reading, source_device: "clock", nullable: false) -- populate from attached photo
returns 5:18
